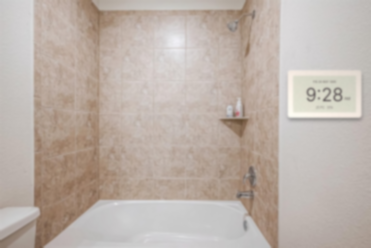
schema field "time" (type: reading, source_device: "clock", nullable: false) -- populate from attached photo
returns 9:28
